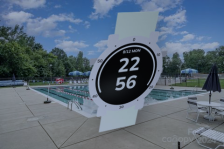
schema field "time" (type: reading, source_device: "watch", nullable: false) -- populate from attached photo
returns 22:56
